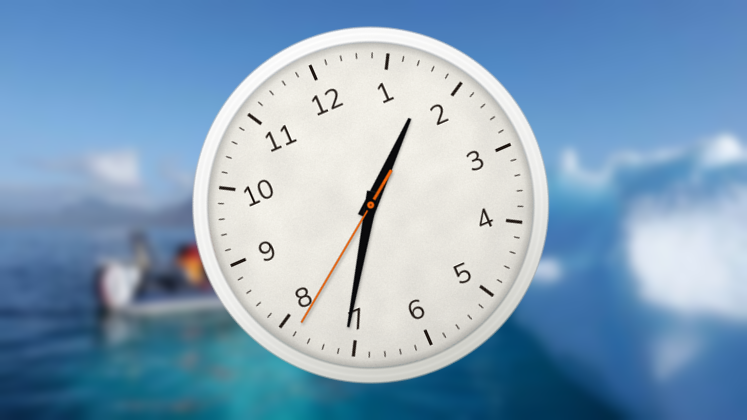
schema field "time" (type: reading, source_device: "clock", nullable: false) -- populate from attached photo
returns 1:35:39
